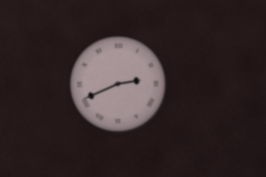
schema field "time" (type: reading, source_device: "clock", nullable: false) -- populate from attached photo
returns 2:41
